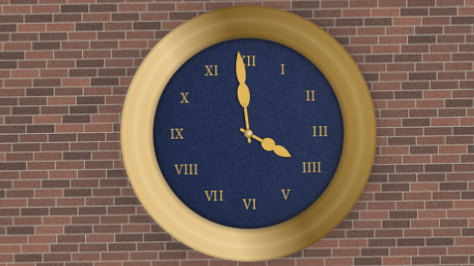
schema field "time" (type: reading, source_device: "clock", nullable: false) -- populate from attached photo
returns 3:59
